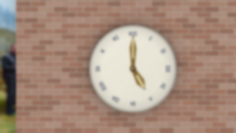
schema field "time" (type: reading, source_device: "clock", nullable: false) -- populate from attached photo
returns 5:00
